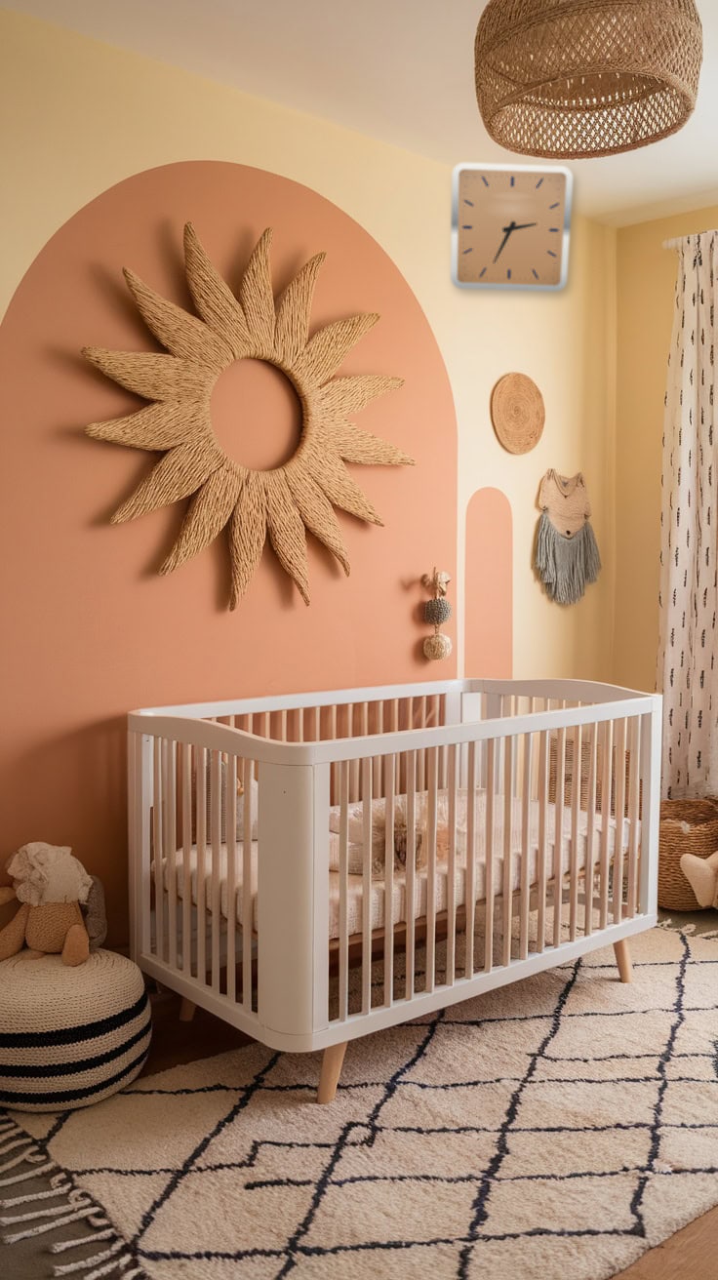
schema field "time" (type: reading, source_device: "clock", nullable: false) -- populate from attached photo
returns 2:34
